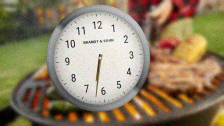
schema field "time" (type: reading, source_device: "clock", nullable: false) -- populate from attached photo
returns 6:32
